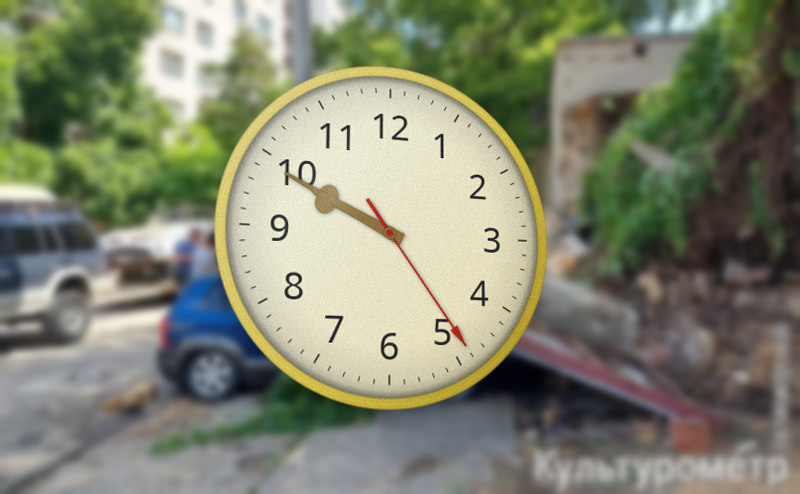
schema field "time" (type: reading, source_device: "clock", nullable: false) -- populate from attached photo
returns 9:49:24
